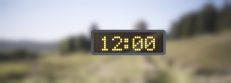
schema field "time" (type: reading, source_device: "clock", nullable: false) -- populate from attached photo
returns 12:00
